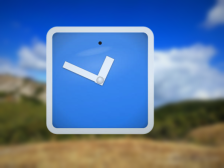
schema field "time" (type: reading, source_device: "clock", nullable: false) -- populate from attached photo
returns 12:49
